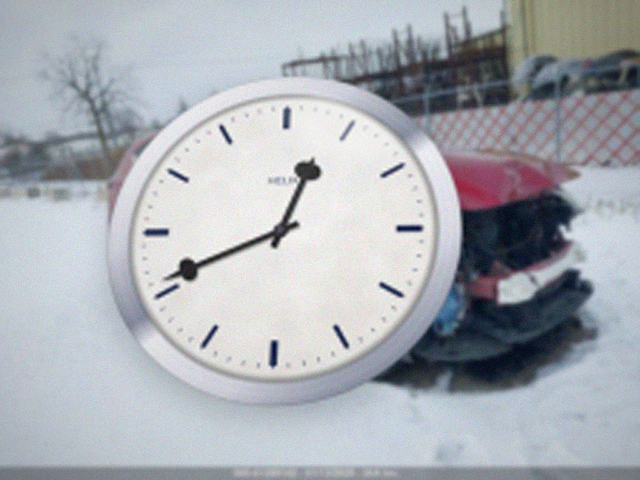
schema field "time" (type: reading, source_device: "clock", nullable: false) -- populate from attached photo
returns 12:41
